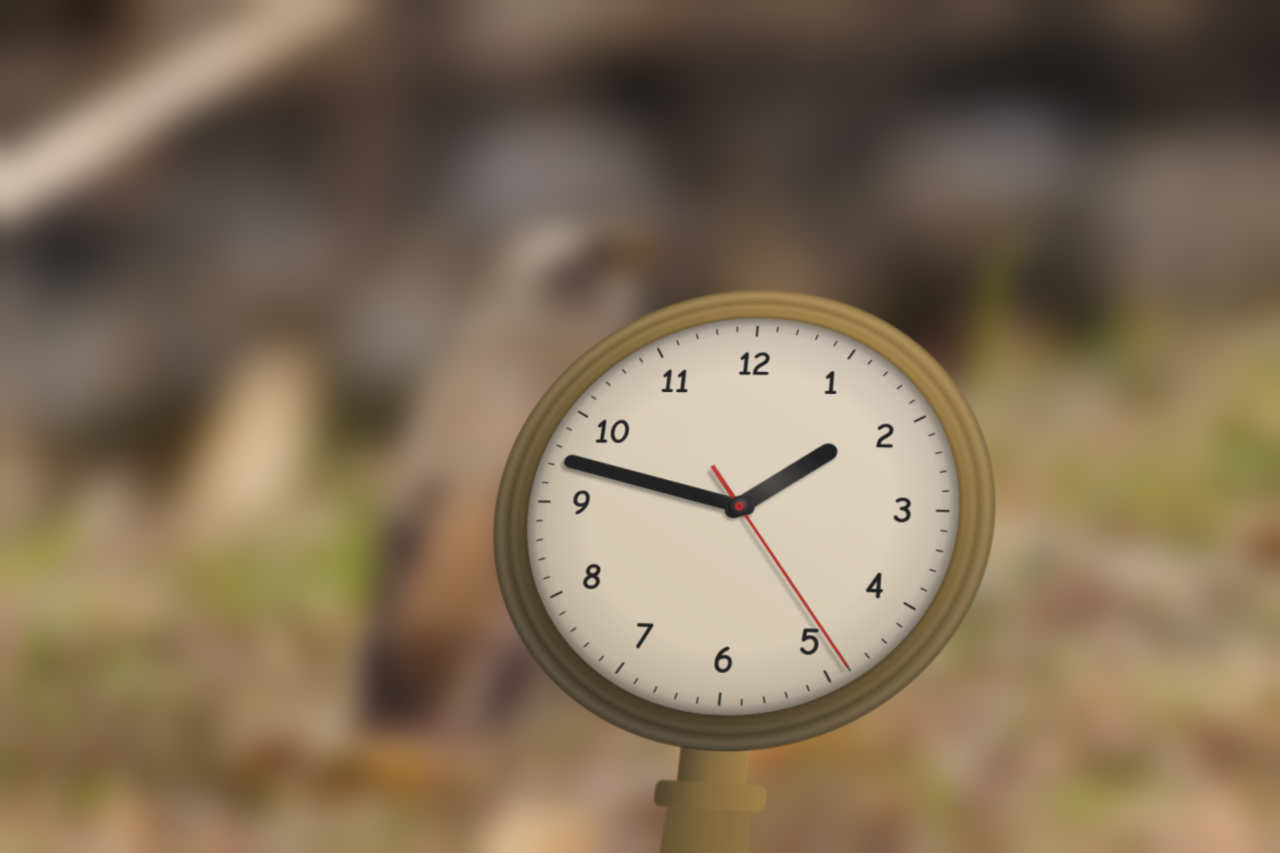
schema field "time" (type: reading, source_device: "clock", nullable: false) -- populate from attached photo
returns 1:47:24
